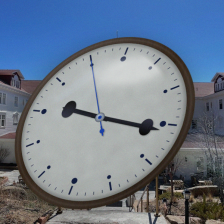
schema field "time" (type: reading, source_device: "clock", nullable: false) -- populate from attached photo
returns 9:15:55
